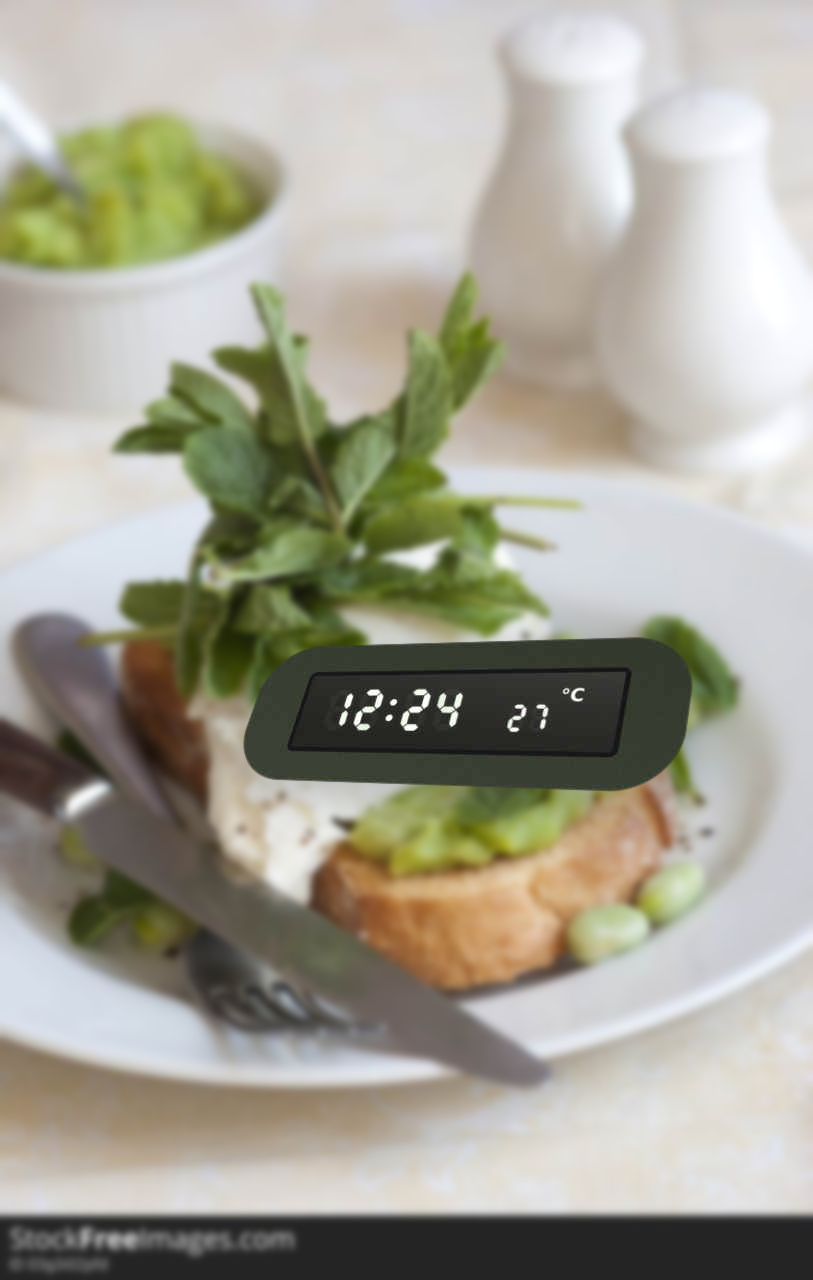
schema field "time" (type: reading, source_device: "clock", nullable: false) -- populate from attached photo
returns 12:24
